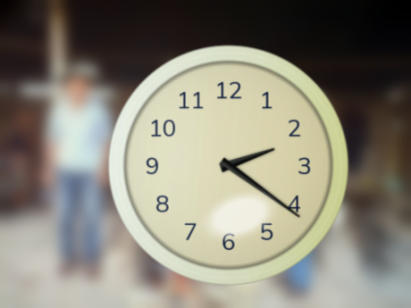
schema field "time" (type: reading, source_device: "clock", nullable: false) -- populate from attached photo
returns 2:21
